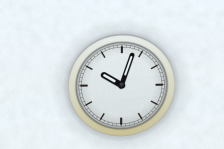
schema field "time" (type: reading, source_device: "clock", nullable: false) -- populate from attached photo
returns 10:03
